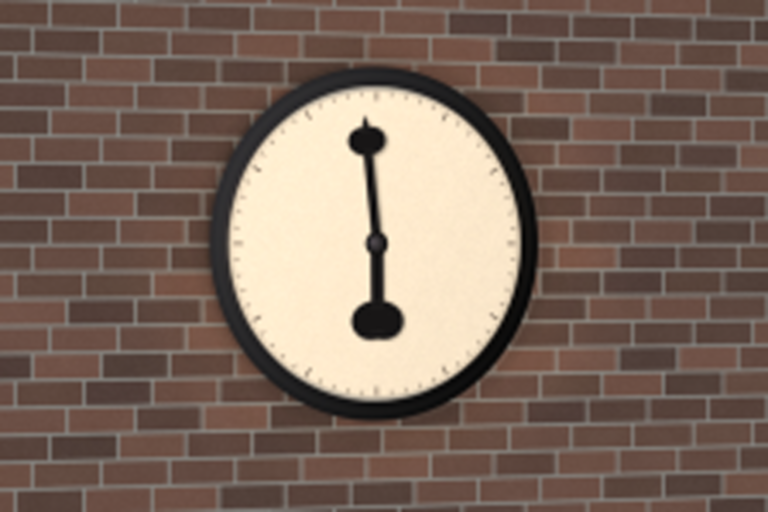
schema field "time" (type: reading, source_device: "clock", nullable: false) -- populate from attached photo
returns 5:59
